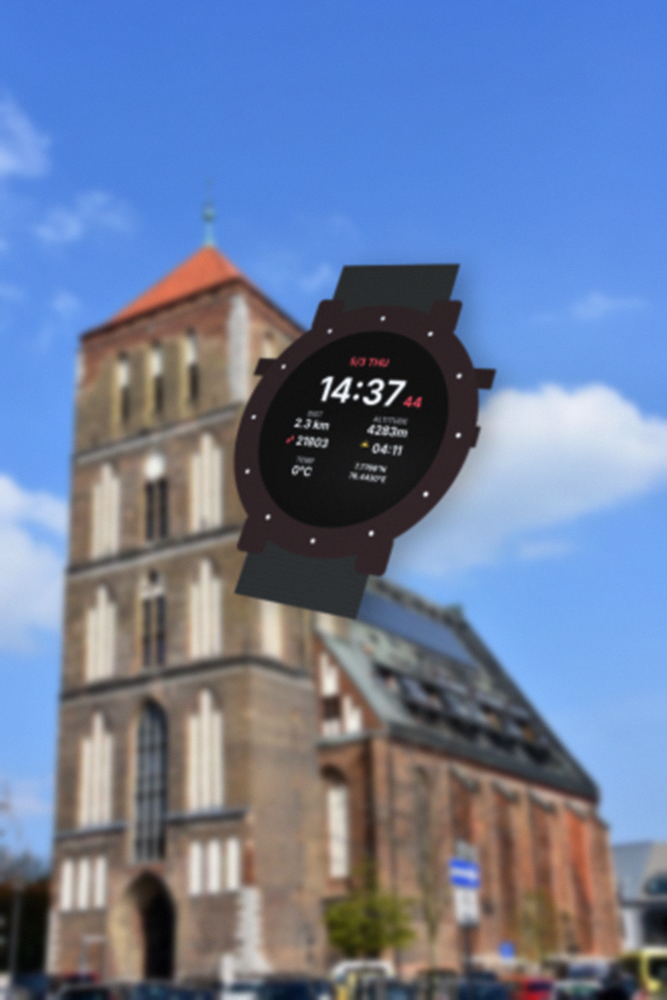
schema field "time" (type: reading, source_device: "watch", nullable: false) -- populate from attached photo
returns 14:37
